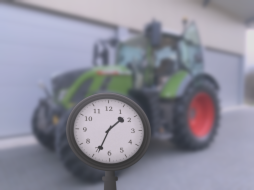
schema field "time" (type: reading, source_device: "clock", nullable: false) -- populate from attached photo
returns 1:34
